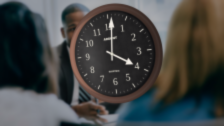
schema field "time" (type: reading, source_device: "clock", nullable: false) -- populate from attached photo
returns 4:01
